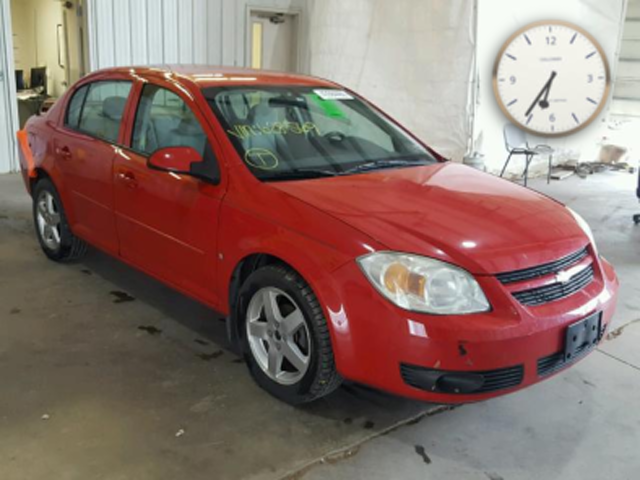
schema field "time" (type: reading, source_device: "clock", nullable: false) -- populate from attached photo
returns 6:36
